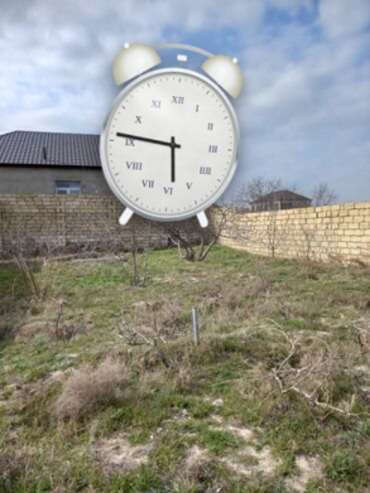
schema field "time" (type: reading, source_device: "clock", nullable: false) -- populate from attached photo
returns 5:46
